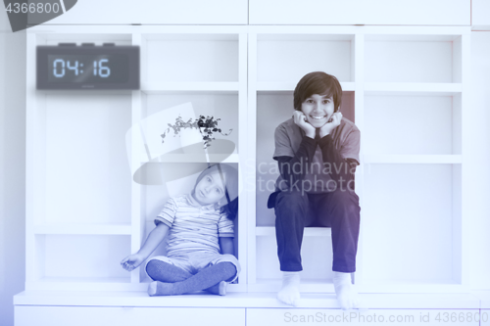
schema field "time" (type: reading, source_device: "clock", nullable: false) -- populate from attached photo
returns 4:16
